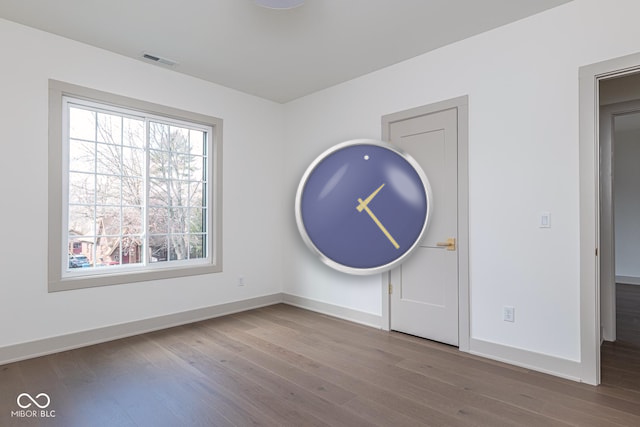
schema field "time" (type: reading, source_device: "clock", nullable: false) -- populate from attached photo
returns 1:23
